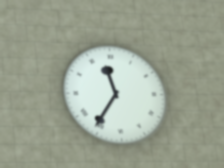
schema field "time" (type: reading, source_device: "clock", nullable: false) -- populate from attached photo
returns 11:36
